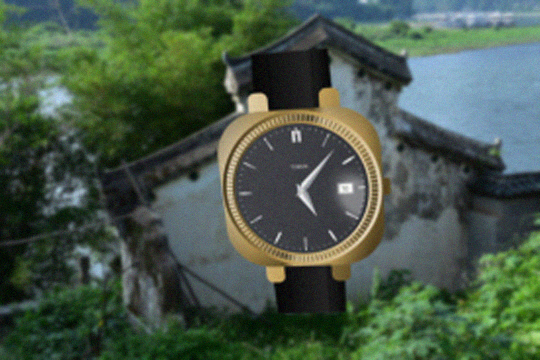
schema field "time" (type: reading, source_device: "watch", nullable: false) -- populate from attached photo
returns 5:07
